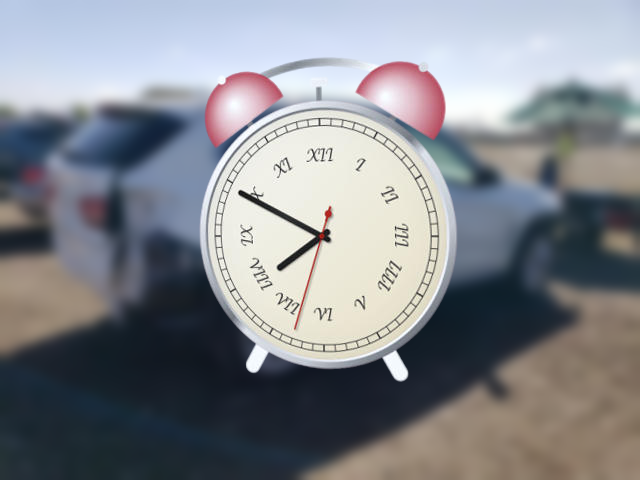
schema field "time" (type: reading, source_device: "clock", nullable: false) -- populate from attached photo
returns 7:49:33
